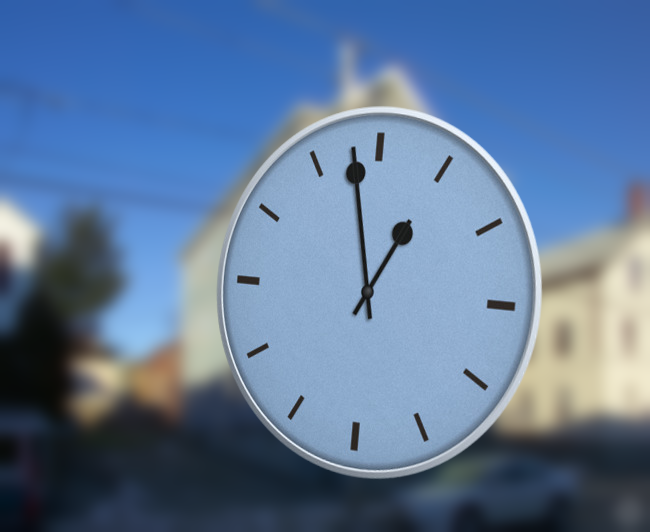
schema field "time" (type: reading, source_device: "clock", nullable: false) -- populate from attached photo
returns 12:58
